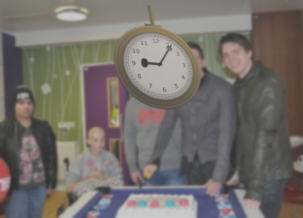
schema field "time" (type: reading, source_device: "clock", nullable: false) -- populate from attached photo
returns 9:06
